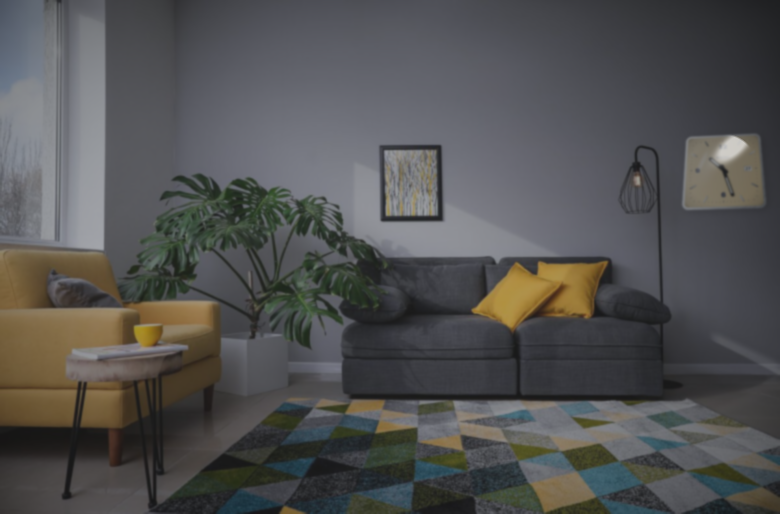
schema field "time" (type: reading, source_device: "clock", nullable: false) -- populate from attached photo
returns 10:27
